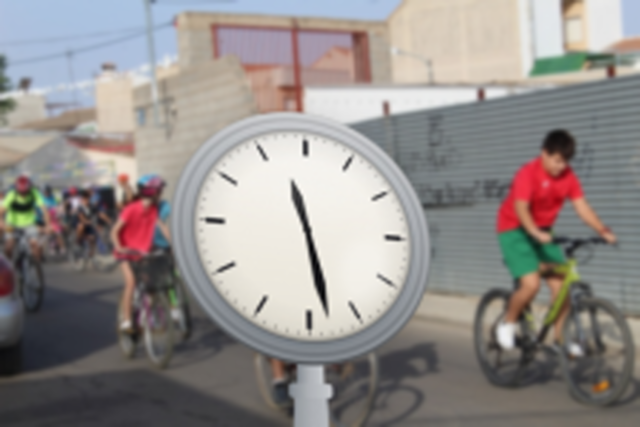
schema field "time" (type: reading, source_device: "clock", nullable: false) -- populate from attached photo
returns 11:28
